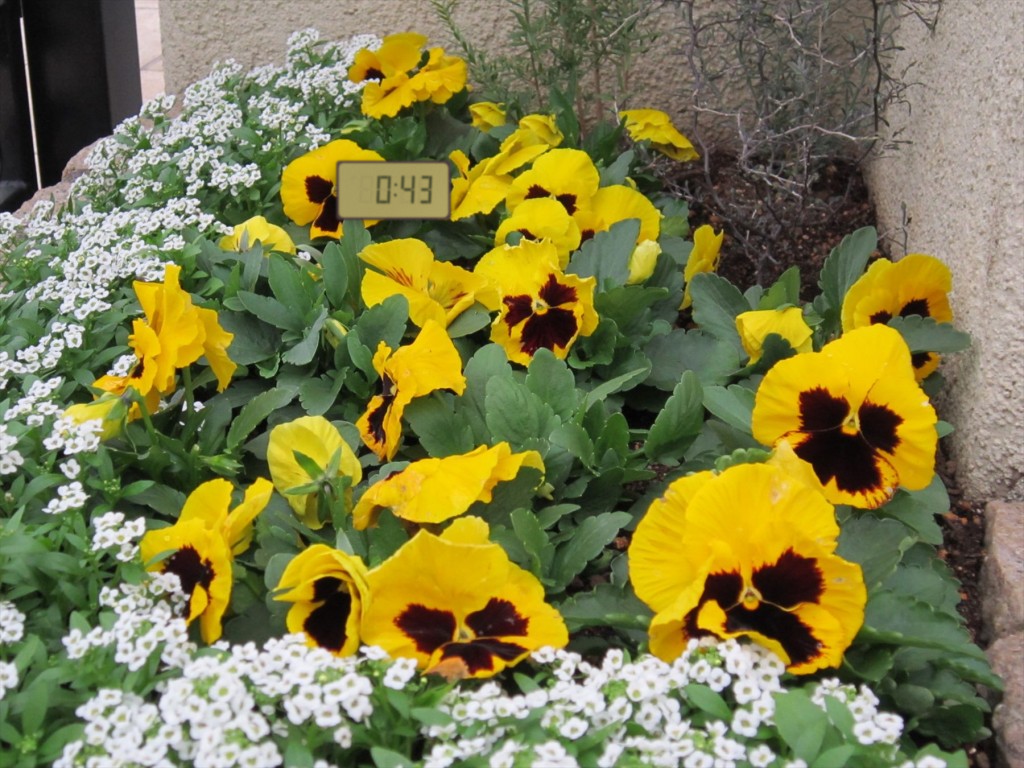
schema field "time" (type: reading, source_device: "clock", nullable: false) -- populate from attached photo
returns 0:43
